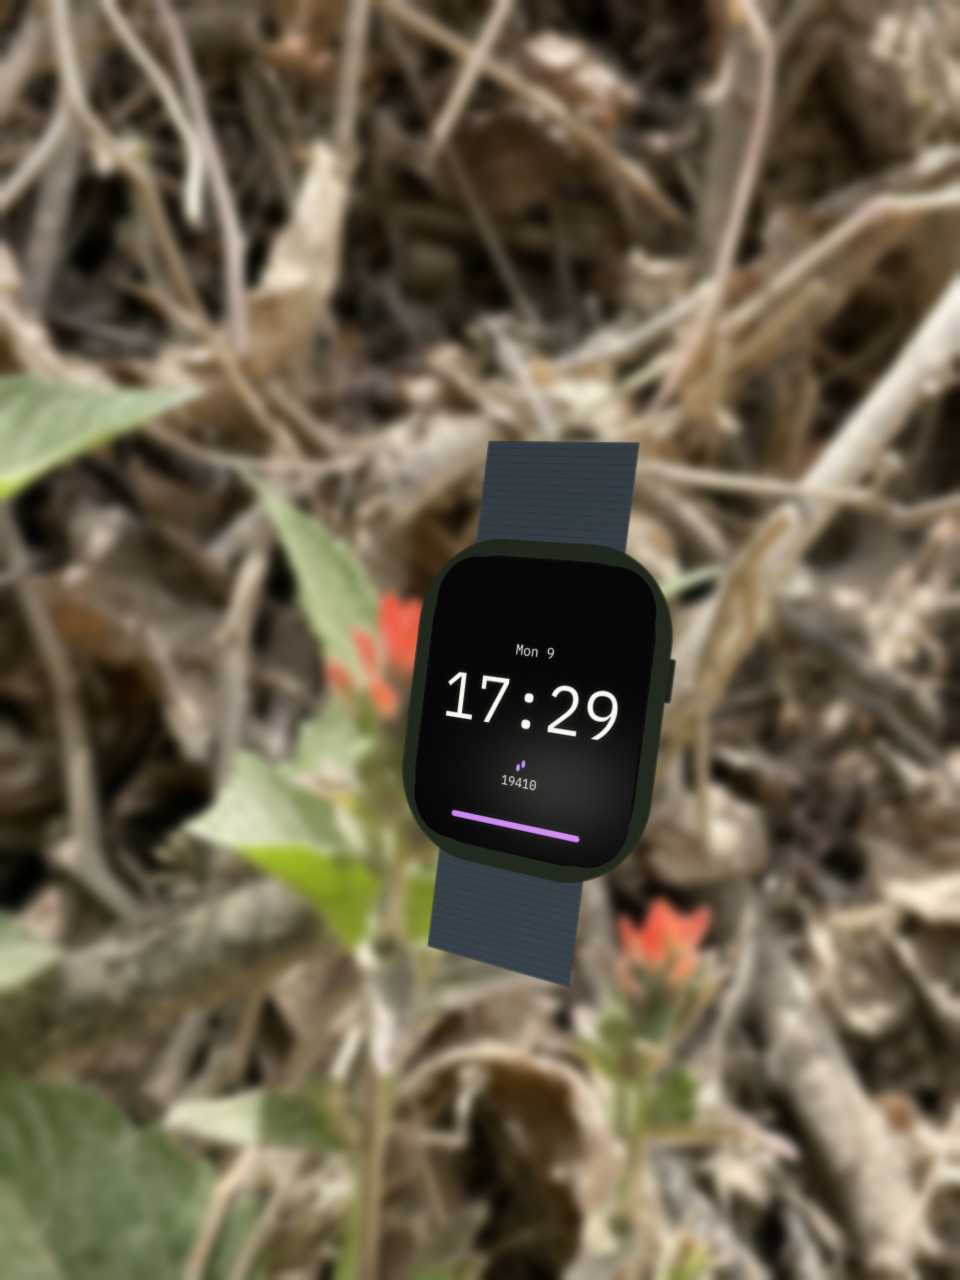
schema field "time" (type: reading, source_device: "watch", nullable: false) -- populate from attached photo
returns 17:29
